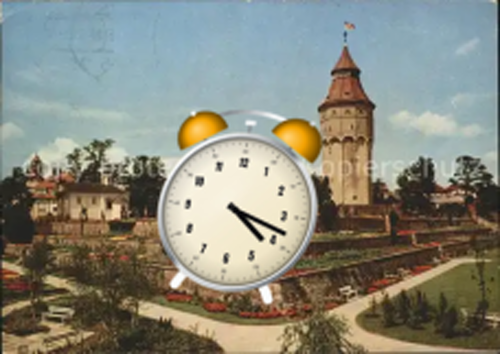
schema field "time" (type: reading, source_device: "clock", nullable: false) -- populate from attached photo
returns 4:18
